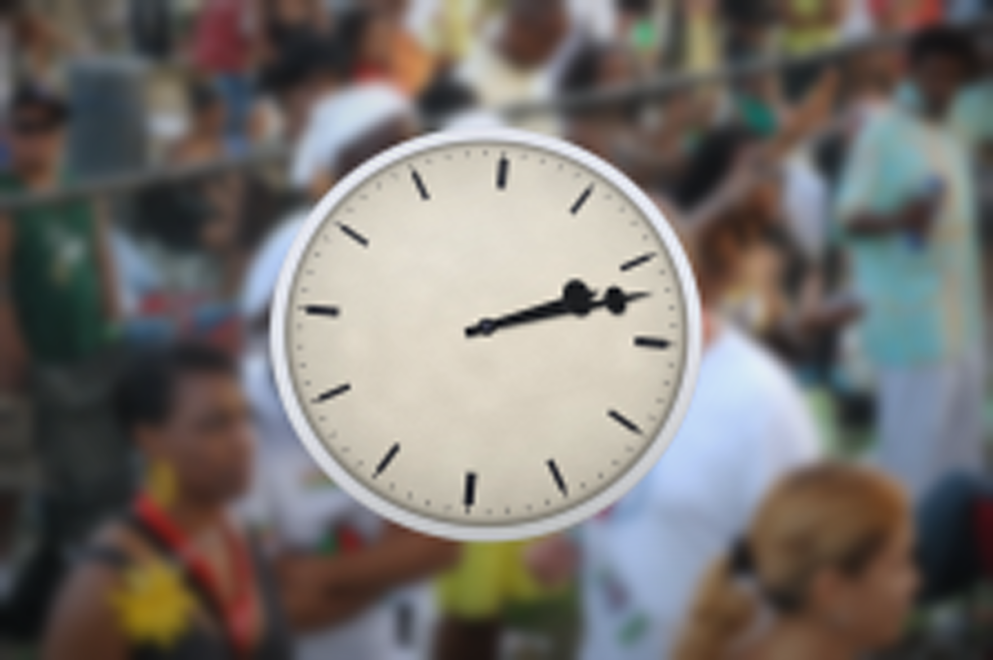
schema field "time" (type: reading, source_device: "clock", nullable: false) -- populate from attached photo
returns 2:12
